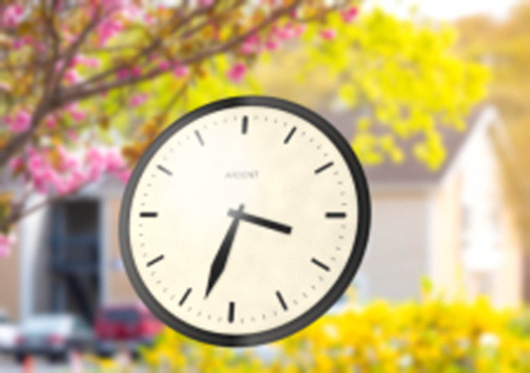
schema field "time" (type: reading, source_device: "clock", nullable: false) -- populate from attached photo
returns 3:33
